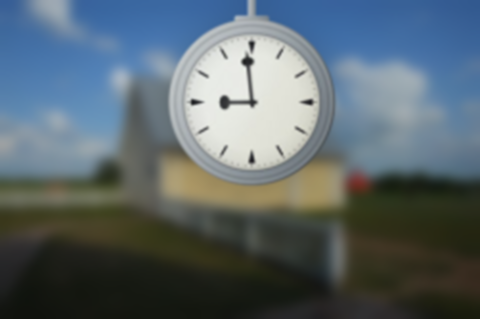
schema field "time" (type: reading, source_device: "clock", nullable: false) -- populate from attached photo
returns 8:59
